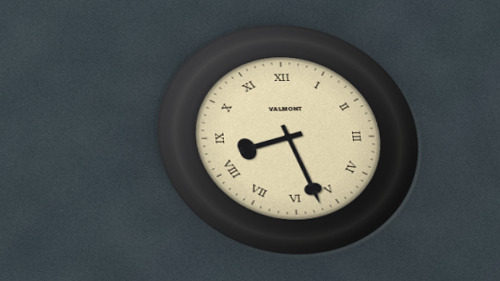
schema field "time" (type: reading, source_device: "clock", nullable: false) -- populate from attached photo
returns 8:27
